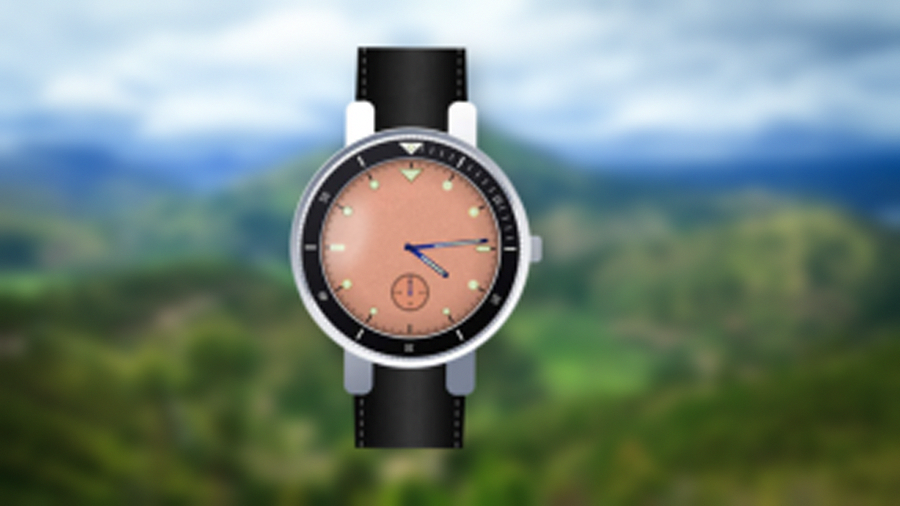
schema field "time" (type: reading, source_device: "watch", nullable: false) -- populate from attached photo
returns 4:14
